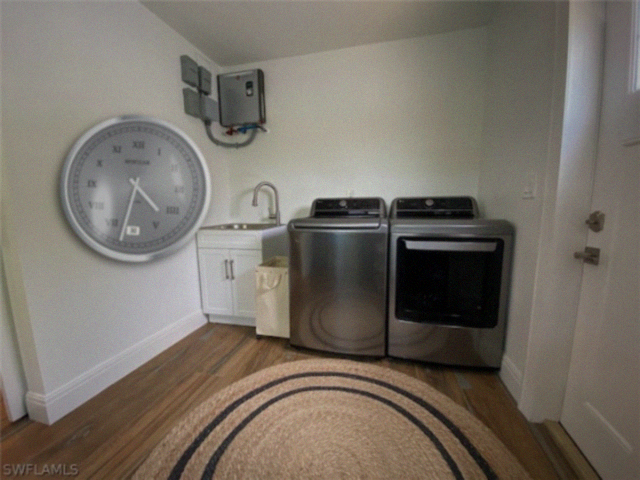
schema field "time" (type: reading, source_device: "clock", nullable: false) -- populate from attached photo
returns 4:32
